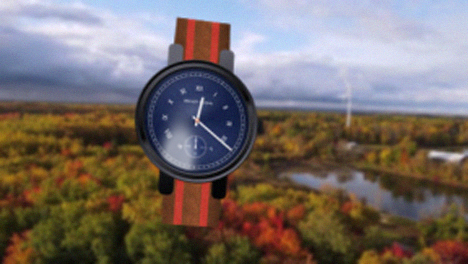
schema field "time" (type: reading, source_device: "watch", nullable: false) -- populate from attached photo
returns 12:21
